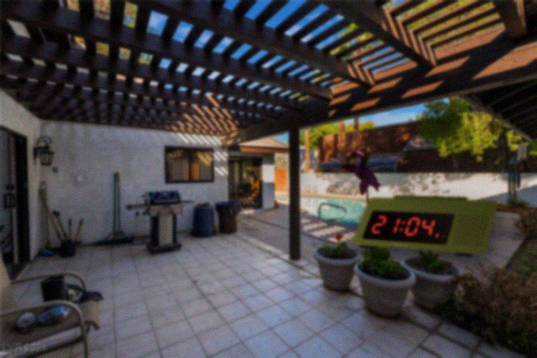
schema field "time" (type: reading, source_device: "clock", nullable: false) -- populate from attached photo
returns 21:04
